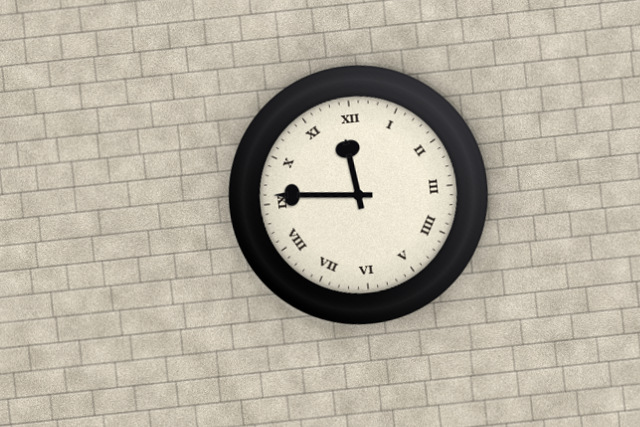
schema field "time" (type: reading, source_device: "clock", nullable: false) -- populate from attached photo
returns 11:46
